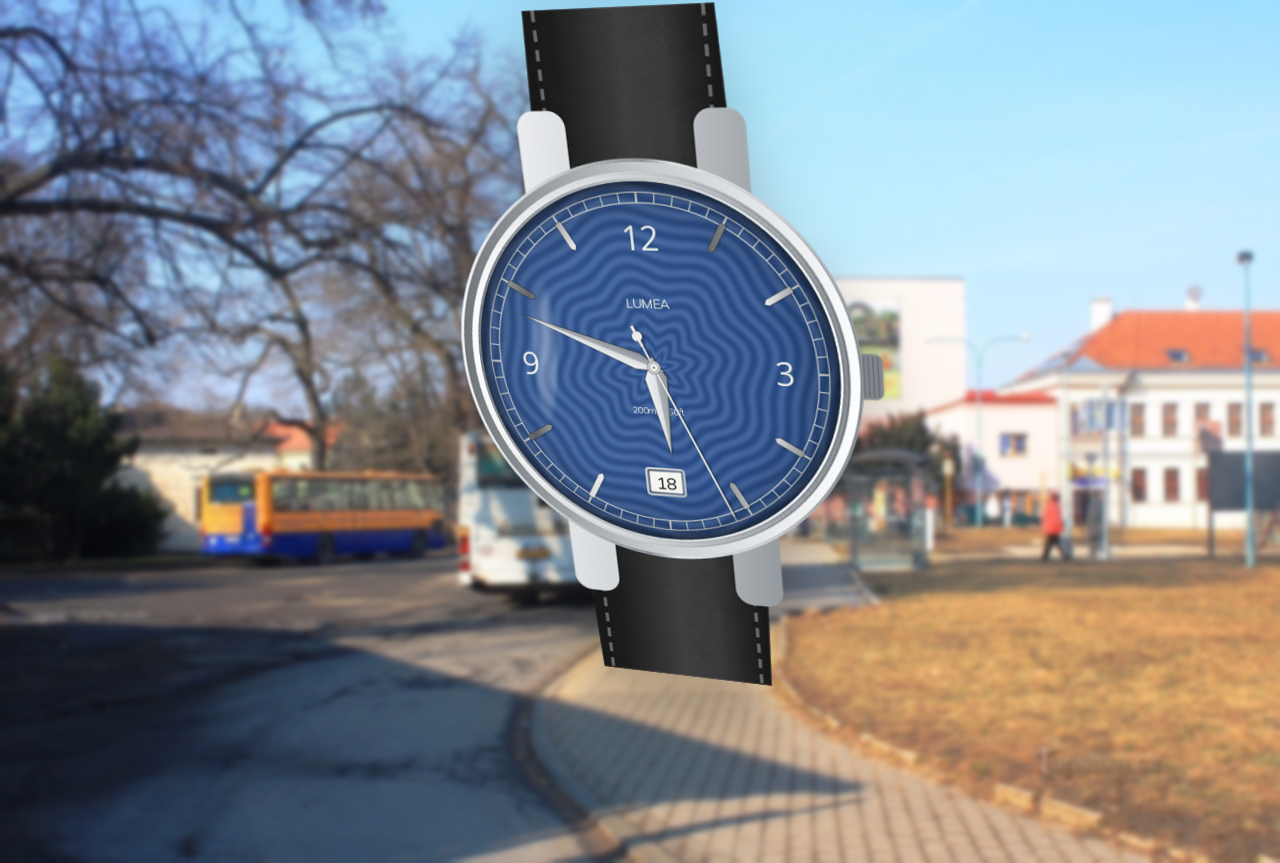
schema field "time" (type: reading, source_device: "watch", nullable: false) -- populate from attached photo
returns 5:48:26
